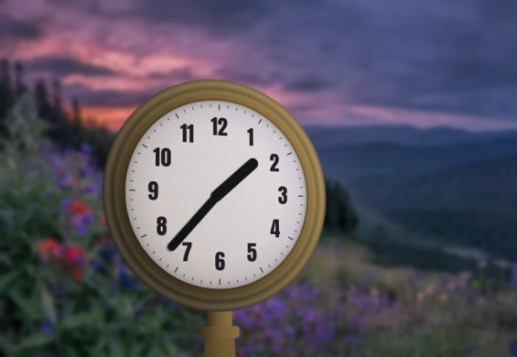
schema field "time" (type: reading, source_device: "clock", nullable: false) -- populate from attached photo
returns 1:37
